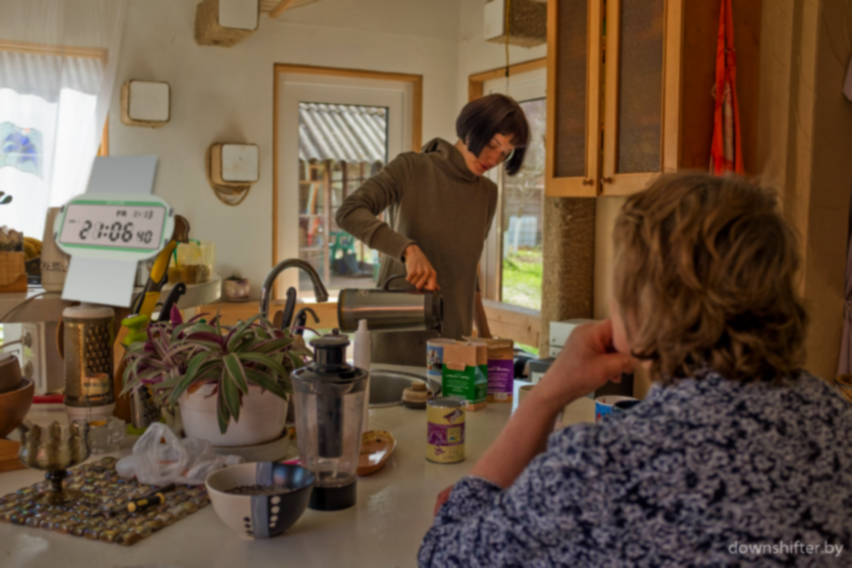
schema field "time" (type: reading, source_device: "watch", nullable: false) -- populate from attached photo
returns 21:06:40
